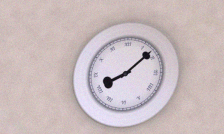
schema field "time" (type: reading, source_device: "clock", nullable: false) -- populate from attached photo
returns 8:08
